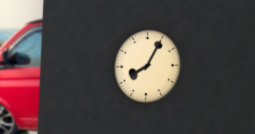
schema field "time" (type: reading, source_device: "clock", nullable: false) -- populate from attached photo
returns 8:05
